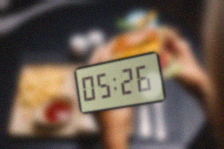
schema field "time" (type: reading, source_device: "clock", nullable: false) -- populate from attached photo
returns 5:26
